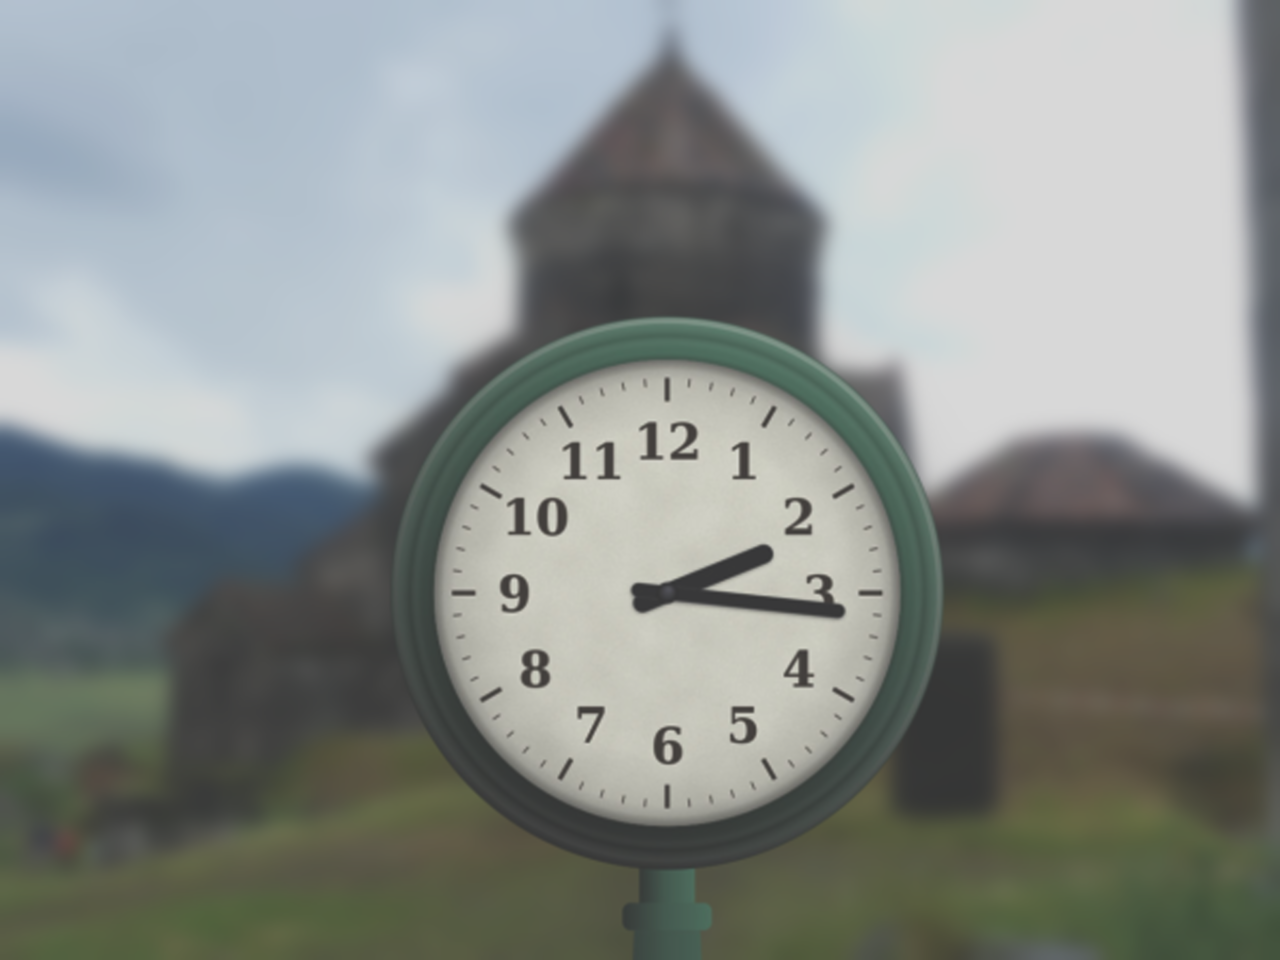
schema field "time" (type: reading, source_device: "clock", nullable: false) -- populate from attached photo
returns 2:16
